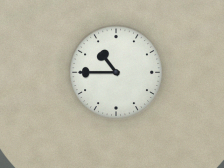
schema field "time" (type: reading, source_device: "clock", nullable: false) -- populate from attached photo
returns 10:45
